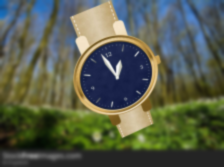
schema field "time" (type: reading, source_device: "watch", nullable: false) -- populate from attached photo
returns 12:58
